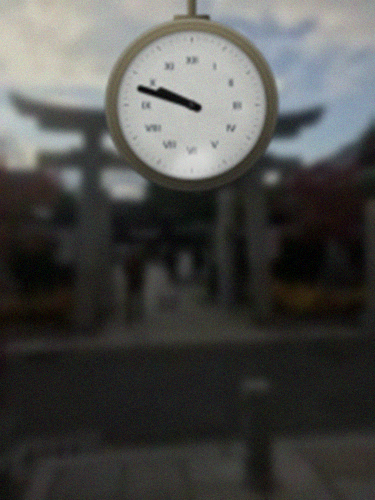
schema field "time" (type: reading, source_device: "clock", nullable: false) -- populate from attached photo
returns 9:48
